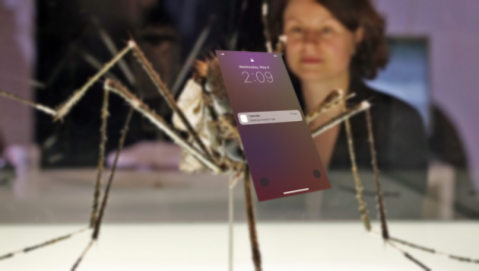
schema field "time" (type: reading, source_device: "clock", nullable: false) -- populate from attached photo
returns 2:09
